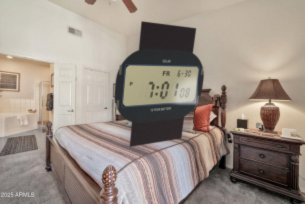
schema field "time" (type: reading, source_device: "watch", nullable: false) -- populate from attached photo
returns 7:01:08
